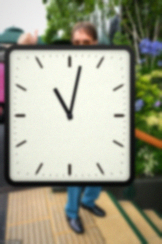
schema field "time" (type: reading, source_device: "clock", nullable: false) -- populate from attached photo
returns 11:02
